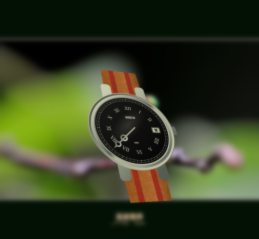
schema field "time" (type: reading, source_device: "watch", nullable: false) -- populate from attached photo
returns 7:38
